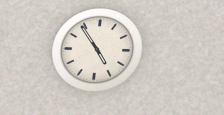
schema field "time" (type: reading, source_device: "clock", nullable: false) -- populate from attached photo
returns 4:54
